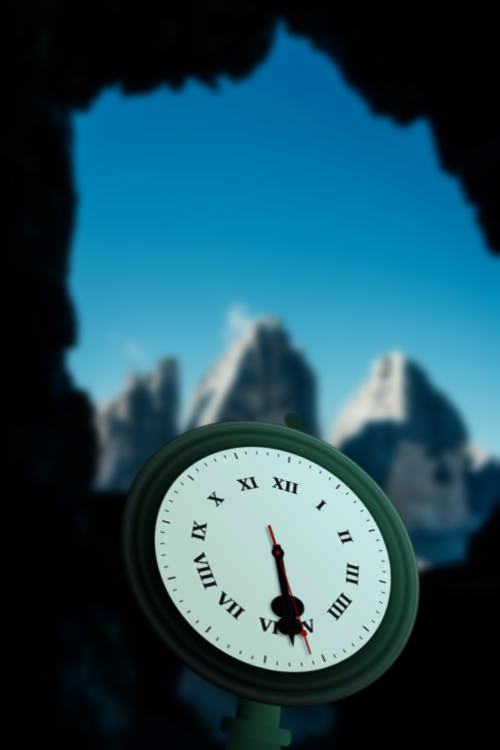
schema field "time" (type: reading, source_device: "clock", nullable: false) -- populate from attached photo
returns 5:27:26
